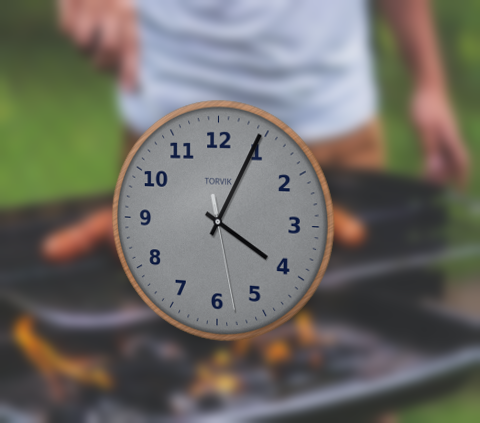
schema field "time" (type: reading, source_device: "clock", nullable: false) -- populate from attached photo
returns 4:04:28
